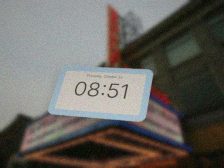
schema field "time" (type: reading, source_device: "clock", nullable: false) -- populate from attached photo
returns 8:51
